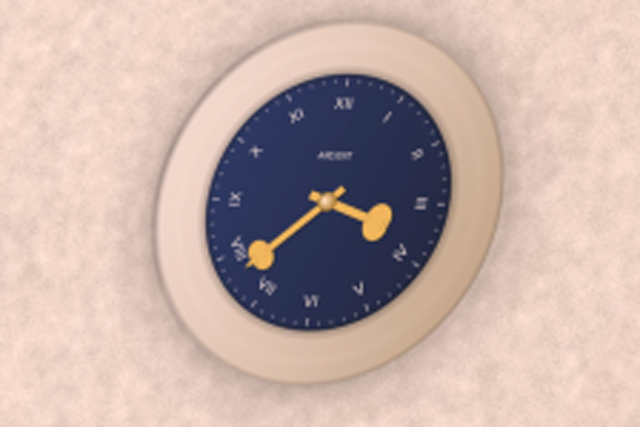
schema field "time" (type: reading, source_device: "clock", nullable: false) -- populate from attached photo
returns 3:38
